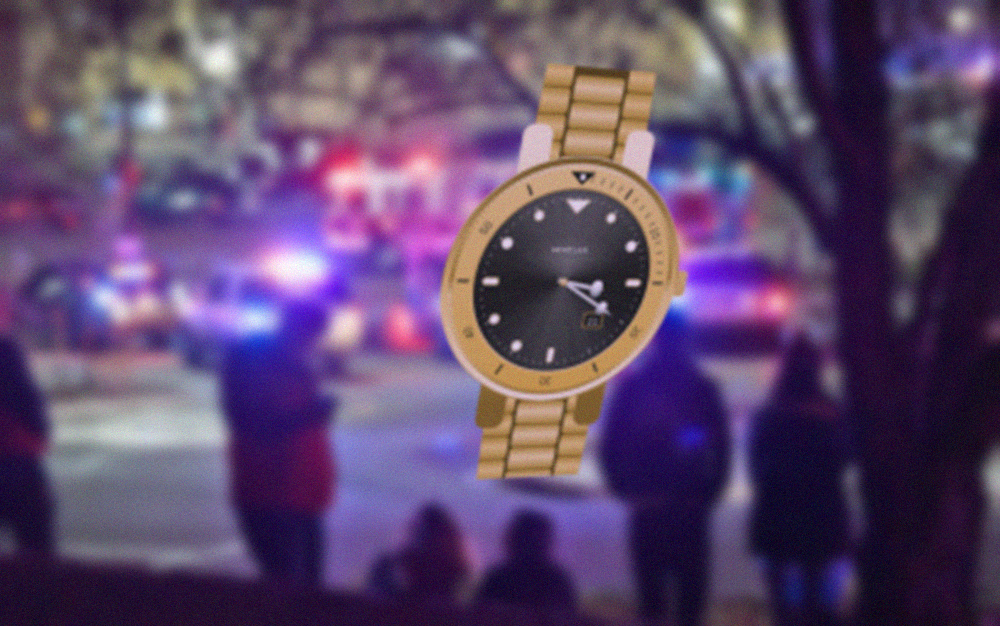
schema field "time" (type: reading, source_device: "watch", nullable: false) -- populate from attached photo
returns 3:20
